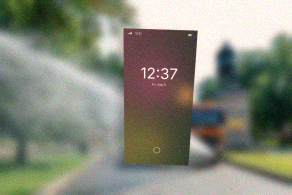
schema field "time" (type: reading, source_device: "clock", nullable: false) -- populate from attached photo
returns 12:37
